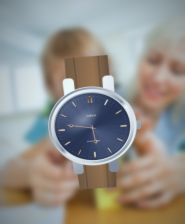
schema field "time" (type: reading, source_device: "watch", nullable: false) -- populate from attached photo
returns 5:47
